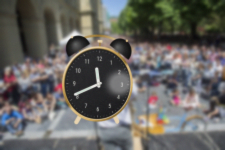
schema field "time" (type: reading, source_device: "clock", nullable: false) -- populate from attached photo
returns 11:41
